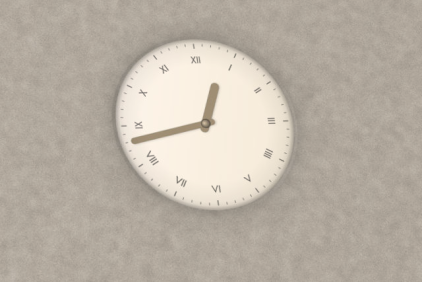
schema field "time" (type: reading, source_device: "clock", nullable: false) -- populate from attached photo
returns 12:43
